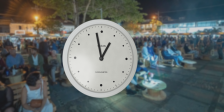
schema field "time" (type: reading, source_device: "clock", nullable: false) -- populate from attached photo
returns 12:58
